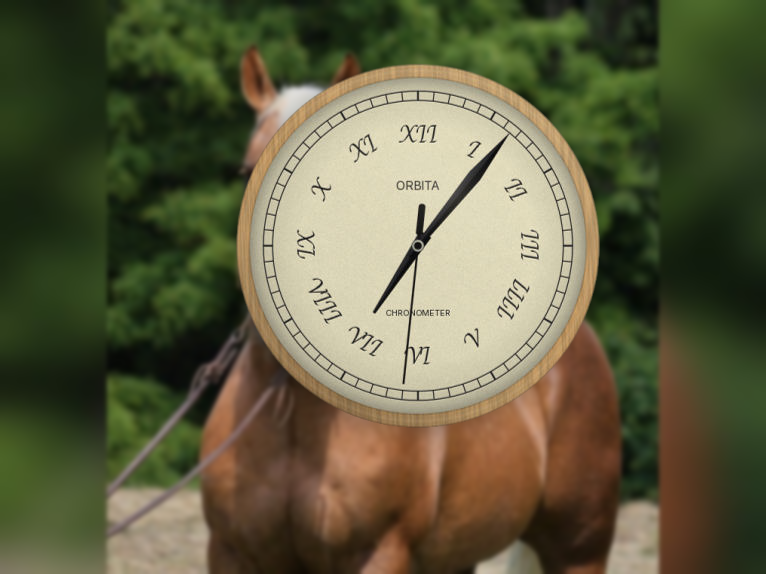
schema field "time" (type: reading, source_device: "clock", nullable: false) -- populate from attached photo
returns 7:06:31
